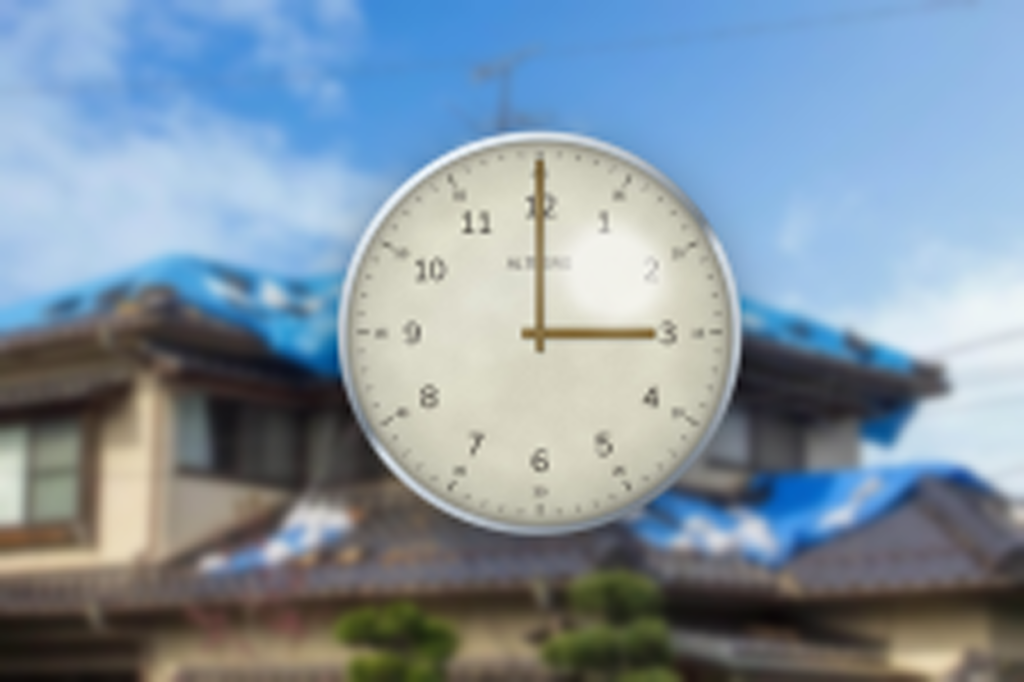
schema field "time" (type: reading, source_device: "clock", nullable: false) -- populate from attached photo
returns 3:00
